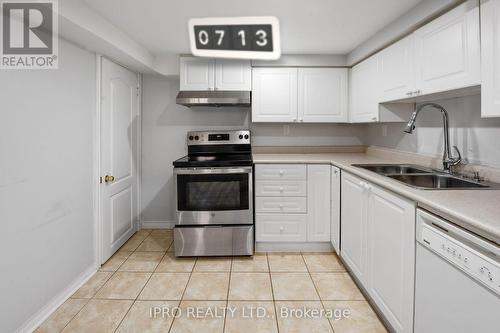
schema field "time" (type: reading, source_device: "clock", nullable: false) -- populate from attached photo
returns 7:13
